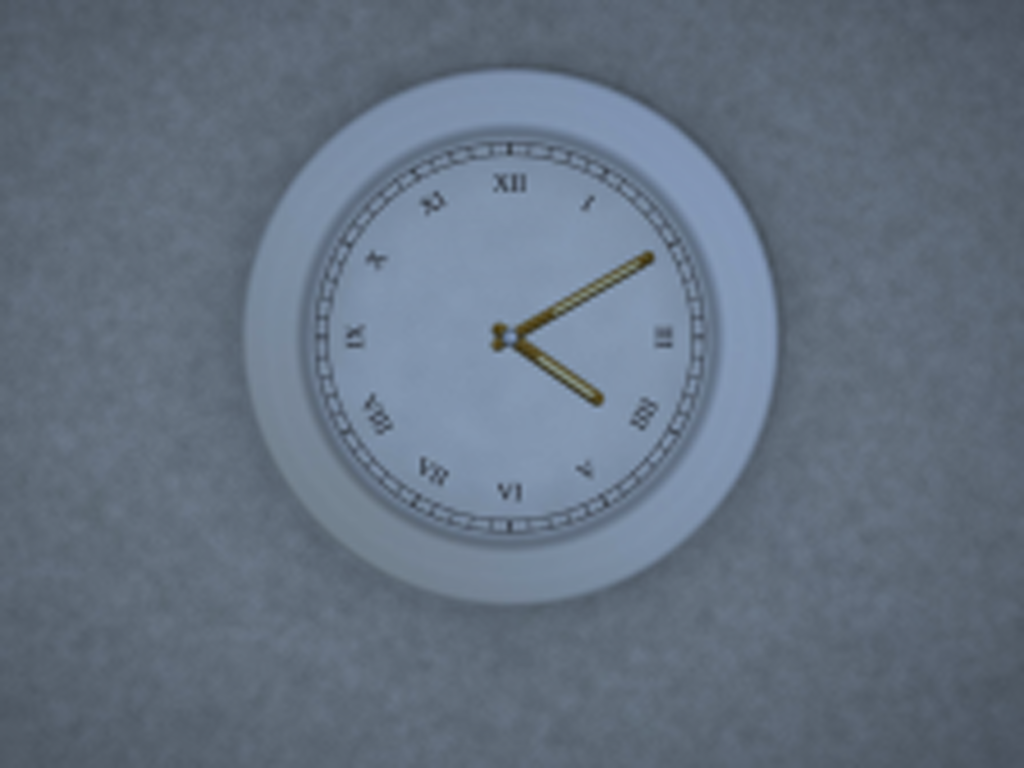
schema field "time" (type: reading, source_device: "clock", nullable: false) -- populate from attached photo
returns 4:10
